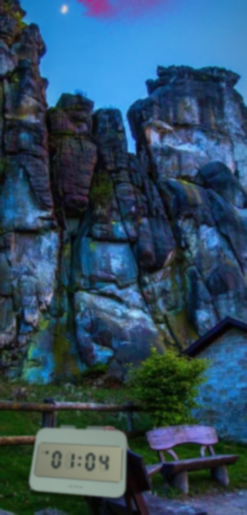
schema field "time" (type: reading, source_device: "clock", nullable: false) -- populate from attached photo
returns 1:04
